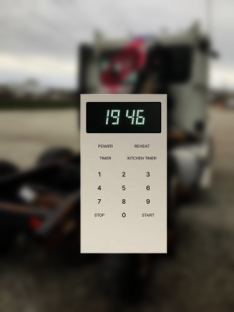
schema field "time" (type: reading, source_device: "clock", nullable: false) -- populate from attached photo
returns 19:46
